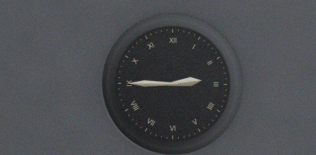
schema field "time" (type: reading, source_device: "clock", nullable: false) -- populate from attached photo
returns 2:45
